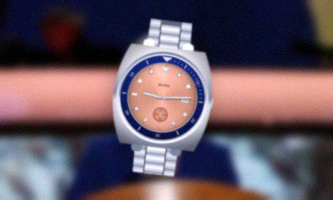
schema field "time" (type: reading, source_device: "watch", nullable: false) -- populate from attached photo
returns 9:14
